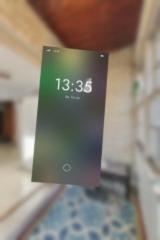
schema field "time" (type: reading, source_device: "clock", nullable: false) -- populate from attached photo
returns 13:35
